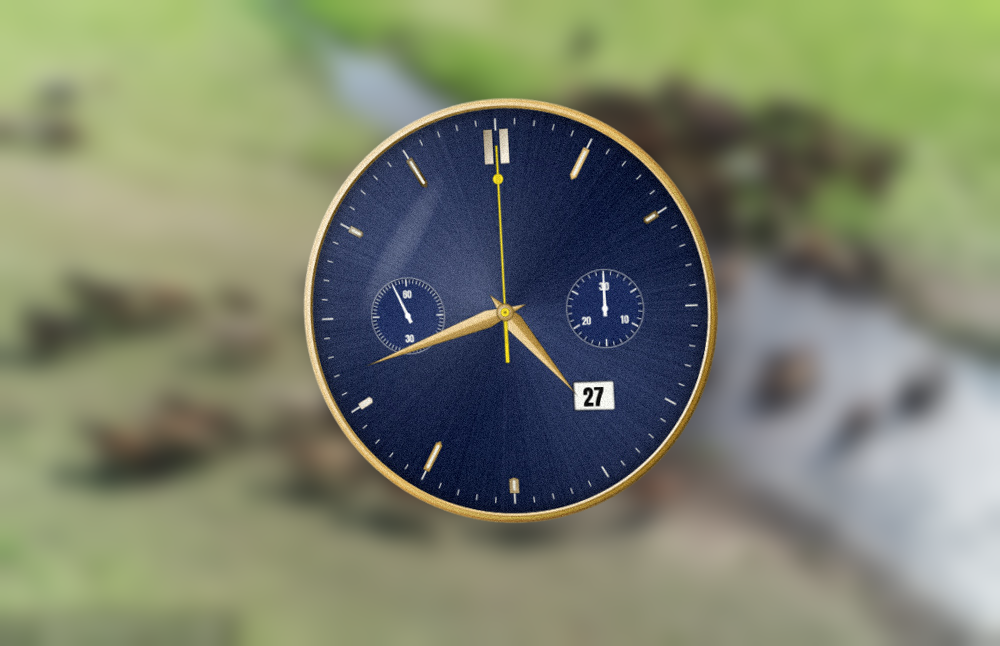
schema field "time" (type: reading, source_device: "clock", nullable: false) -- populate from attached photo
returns 4:41:56
